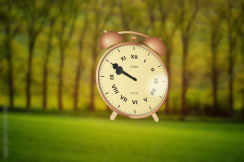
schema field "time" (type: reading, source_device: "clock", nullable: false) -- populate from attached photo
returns 9:50
